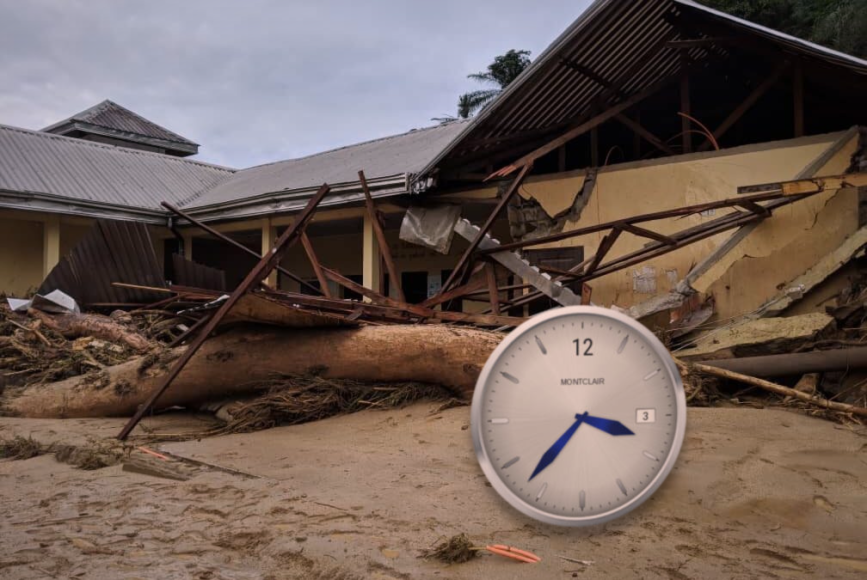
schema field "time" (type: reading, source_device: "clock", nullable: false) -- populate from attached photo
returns 3:37
